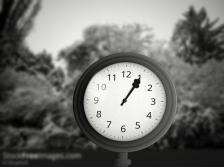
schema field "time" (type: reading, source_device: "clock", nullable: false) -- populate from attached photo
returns 1:05
